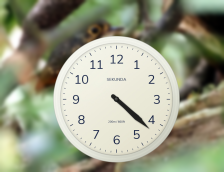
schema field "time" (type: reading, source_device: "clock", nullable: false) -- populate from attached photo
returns 4:22
